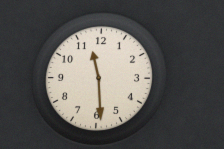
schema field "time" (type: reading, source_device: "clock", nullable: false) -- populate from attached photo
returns 11:29
